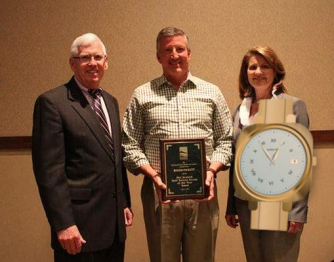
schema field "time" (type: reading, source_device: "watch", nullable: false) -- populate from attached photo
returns 12:54
